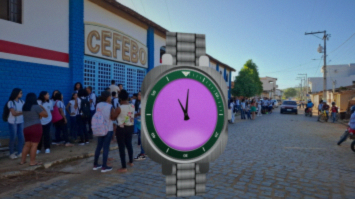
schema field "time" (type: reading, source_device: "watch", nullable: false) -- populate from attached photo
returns 11:01
